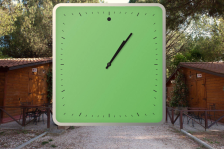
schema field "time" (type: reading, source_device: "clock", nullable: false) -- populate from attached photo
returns 1:06
